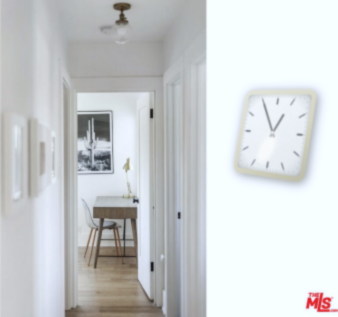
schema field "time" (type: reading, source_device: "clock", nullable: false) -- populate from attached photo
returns 12:55
